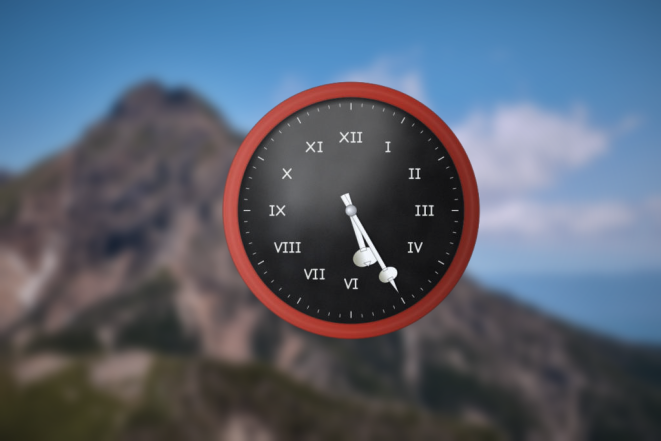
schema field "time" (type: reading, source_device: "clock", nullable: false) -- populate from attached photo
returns 5:25
